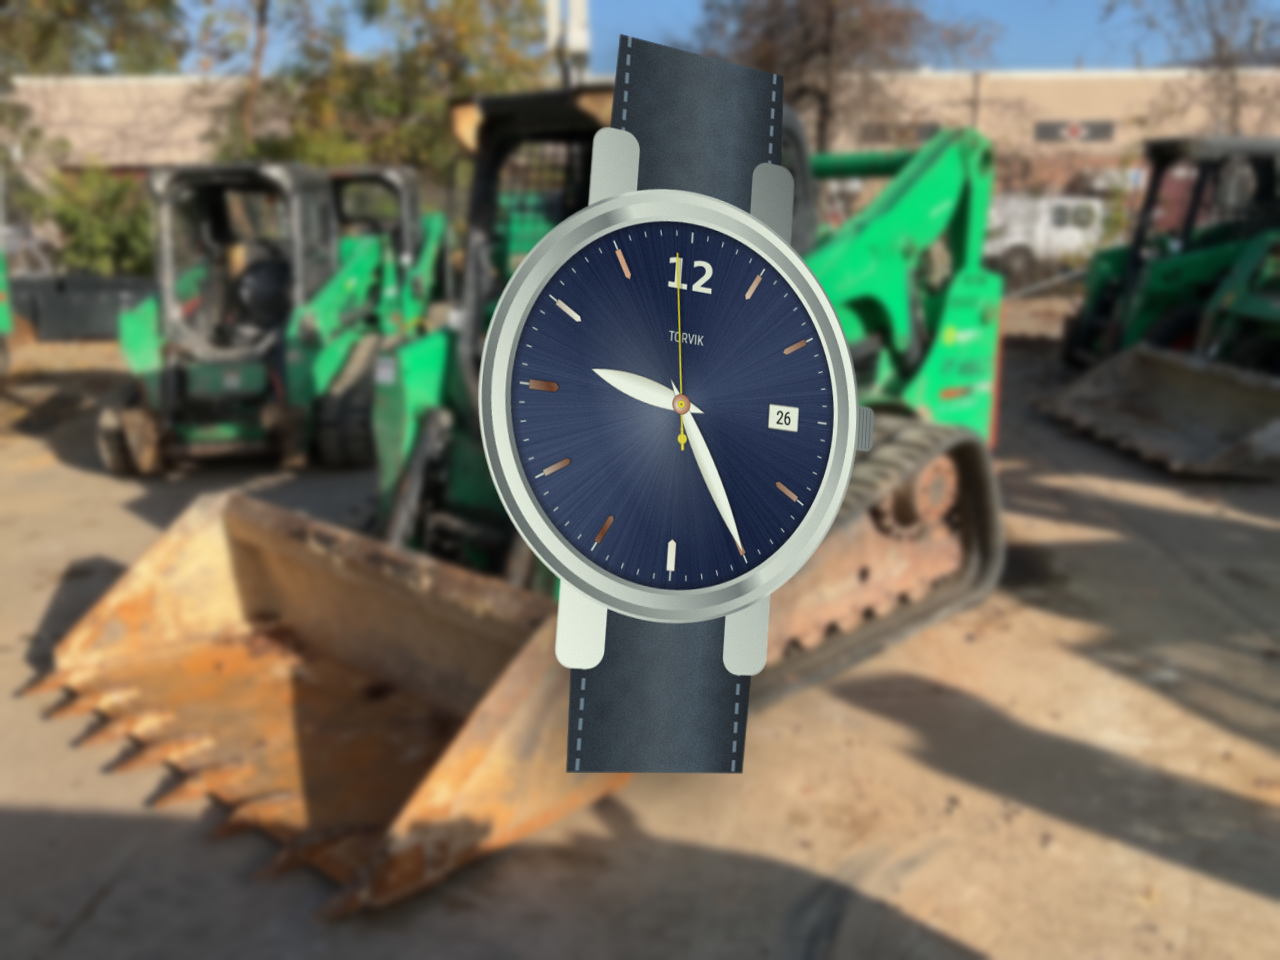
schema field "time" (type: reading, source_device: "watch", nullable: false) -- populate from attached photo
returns 9:24:59
